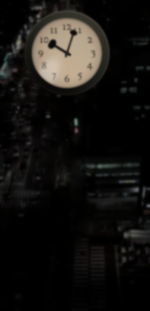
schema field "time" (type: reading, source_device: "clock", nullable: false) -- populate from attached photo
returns 10:03
